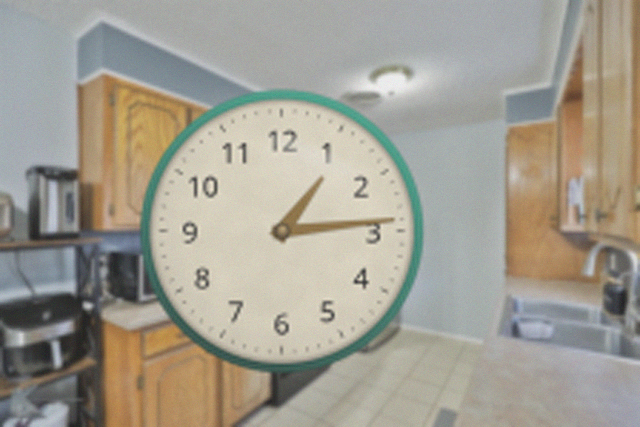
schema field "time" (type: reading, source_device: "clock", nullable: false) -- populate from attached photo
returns 1:14
